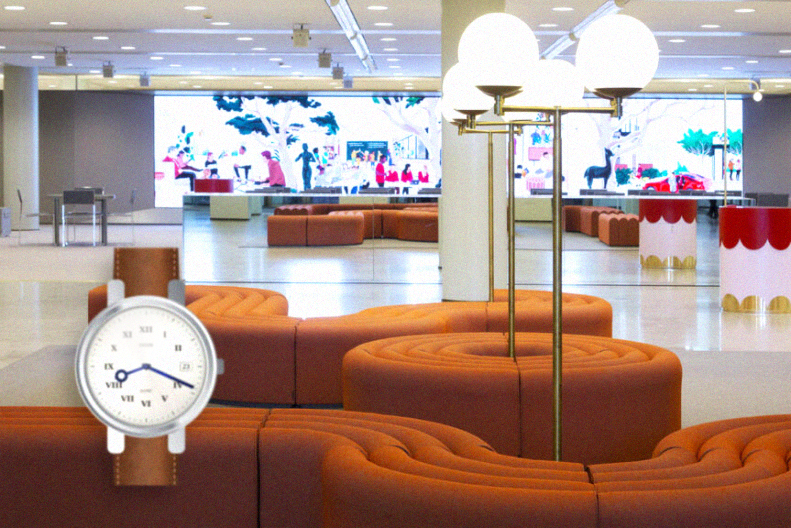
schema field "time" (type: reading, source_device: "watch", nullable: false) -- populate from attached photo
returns 8:19
